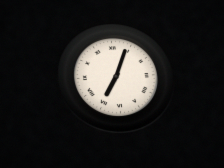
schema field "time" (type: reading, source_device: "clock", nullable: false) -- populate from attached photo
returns 7:04
